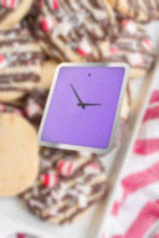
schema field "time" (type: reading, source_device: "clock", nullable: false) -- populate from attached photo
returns 2:53
